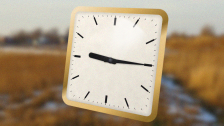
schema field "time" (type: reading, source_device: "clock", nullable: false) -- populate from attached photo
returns 9:15
